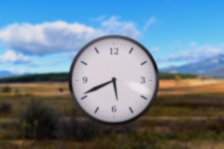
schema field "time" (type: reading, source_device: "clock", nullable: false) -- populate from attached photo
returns 5:41
